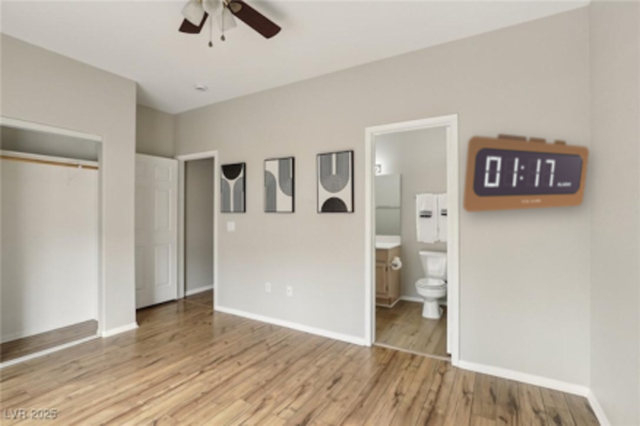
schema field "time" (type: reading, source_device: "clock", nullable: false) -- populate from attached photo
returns 1:17
